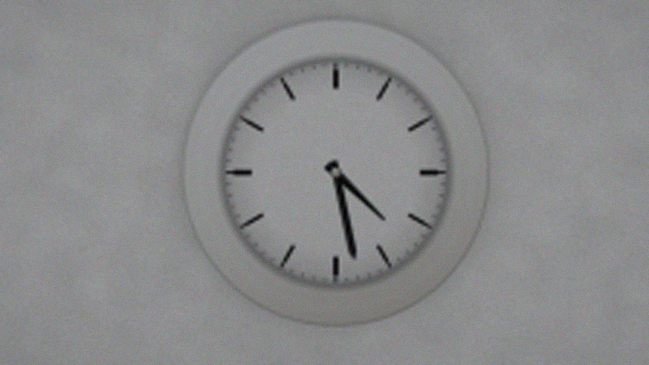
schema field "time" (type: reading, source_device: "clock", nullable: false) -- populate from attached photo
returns 4:28
